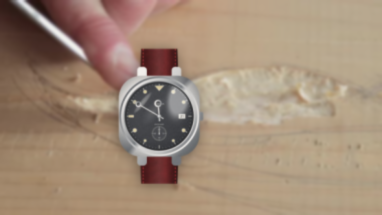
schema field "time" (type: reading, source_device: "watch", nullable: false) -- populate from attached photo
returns 11:50
